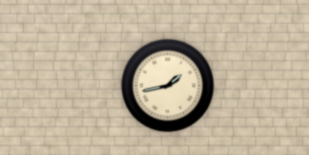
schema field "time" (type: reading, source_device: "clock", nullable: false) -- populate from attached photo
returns 1:43
